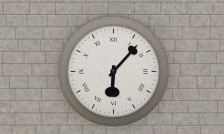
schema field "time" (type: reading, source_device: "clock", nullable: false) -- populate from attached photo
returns 6:07
